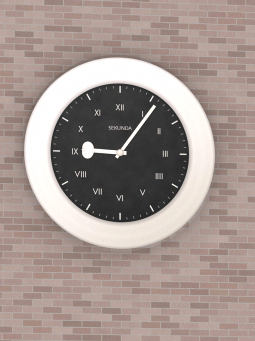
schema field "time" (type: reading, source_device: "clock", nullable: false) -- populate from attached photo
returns 9:06
